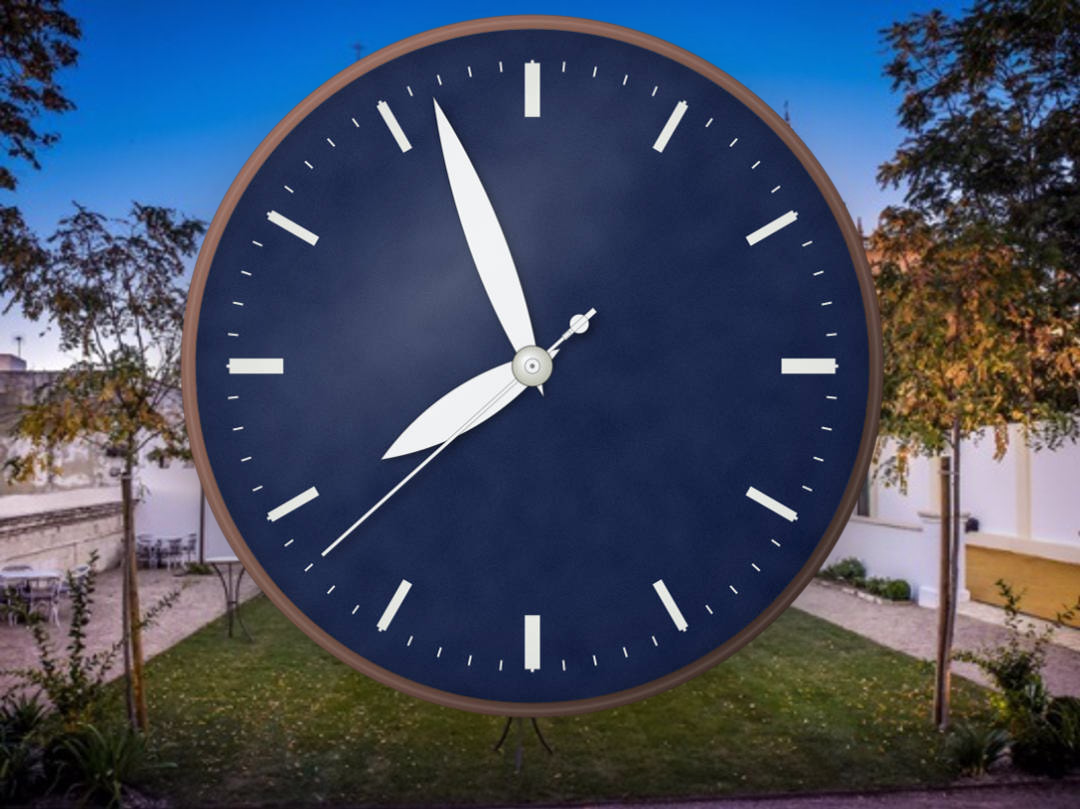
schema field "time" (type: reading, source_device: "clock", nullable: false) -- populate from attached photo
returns 7:56:38
